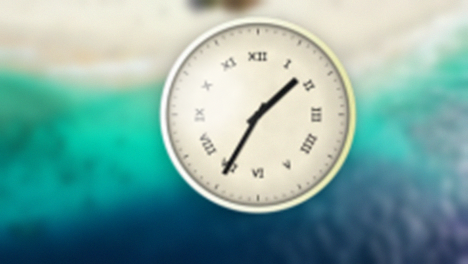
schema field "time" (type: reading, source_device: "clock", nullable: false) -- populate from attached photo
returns 1:35
